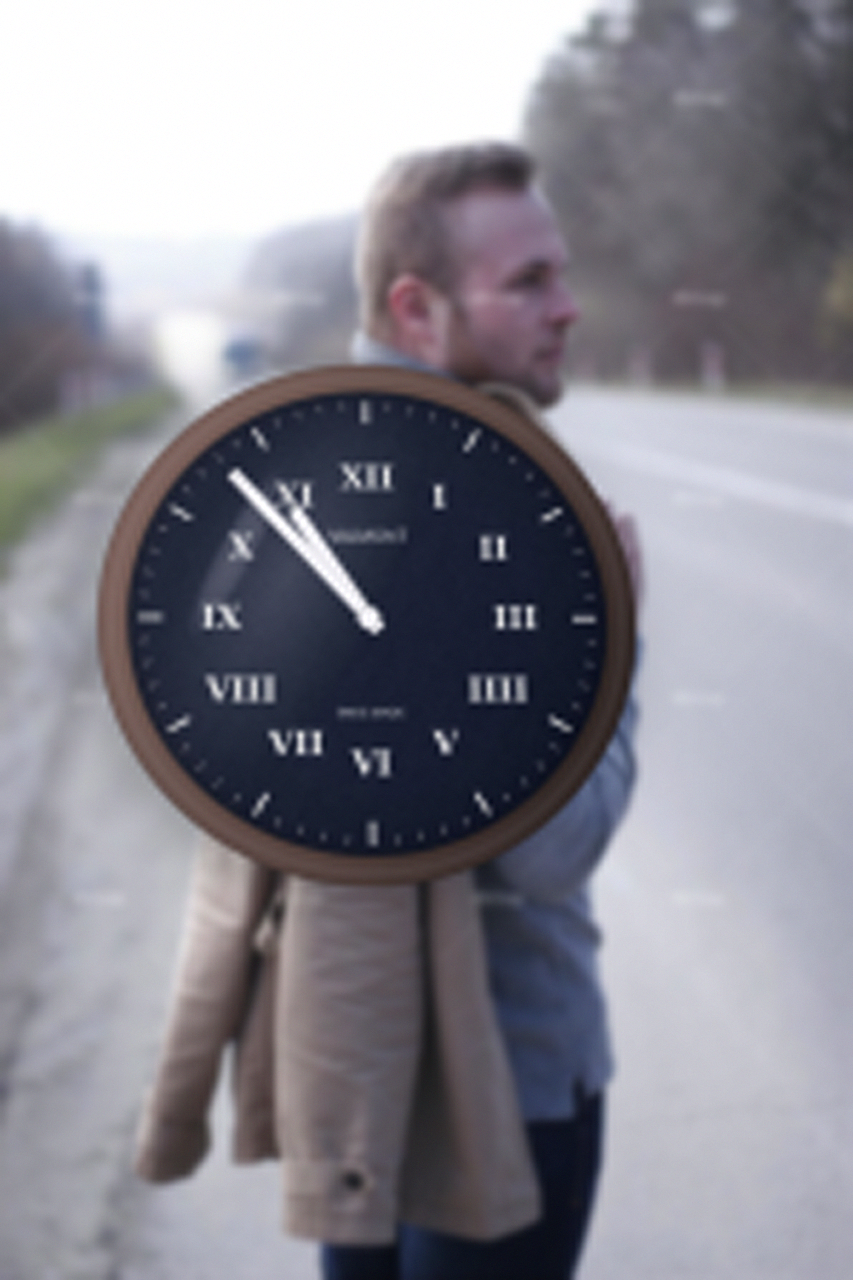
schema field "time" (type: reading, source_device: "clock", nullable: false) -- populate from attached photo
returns 10:53
